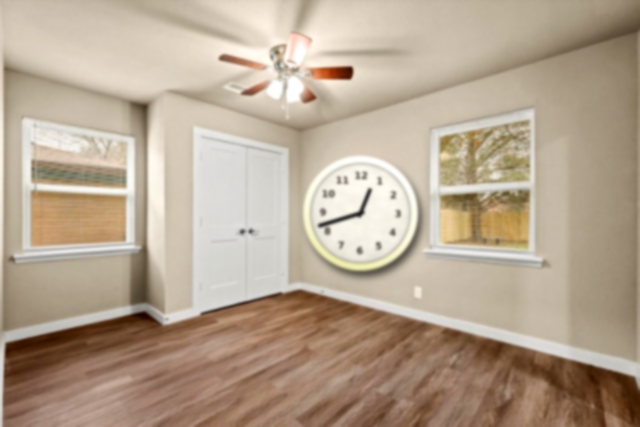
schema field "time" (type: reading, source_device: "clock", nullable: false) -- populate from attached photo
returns 12:42
